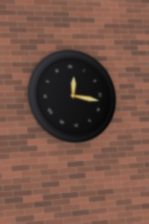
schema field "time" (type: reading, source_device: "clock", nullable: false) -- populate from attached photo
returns 12:17
